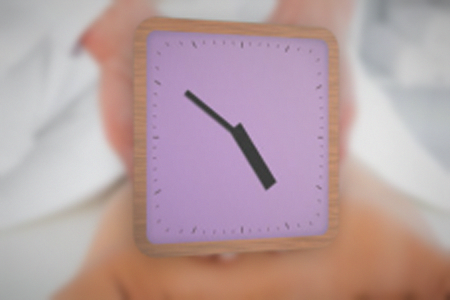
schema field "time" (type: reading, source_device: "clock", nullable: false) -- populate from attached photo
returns 4:51
